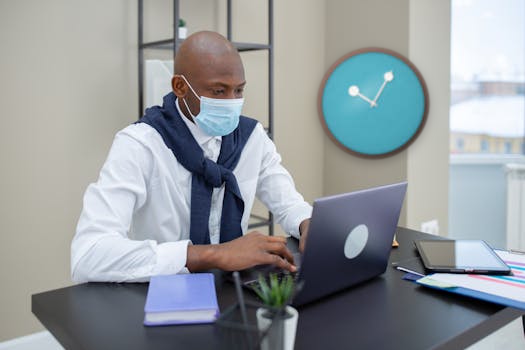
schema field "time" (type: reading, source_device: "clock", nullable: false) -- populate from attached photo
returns 10:05
